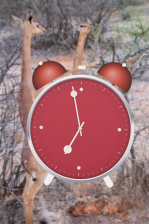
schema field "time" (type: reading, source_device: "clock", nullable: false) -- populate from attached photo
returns 6:58
